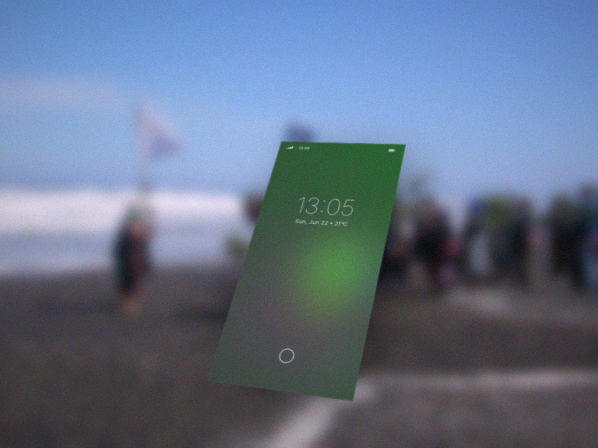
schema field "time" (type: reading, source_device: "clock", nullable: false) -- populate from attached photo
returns 13:05
